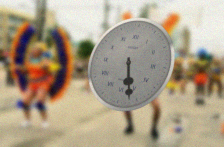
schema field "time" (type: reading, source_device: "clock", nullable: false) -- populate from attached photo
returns 5:27
